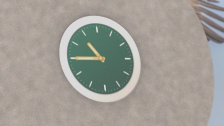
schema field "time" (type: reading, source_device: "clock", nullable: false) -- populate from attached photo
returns 10:45
